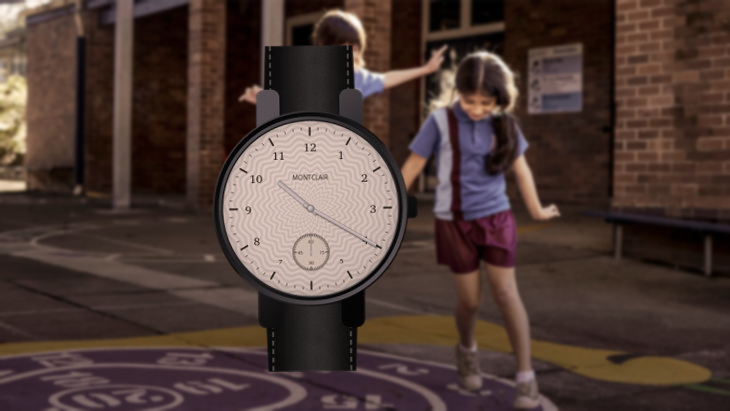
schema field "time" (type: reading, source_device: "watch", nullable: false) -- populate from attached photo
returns 10:20
